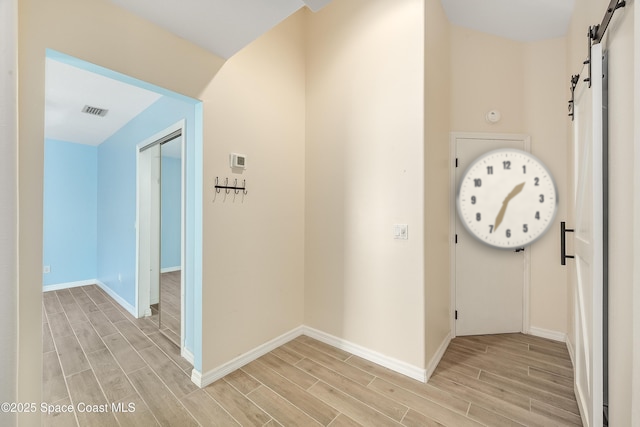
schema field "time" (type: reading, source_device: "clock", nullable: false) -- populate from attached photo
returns 1:34
